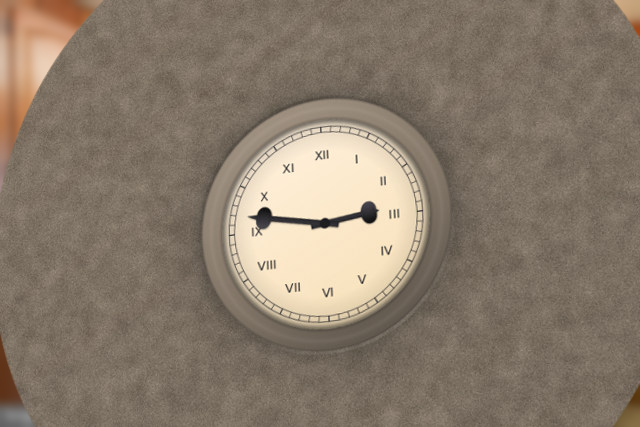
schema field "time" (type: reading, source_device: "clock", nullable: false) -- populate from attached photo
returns 2:47
